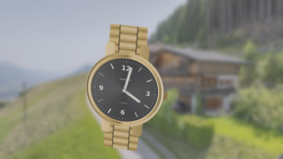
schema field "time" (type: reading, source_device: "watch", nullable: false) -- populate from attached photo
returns 4:02
